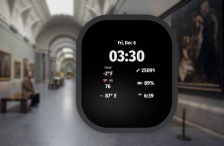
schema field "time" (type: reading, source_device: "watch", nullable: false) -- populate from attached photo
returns 3:30
